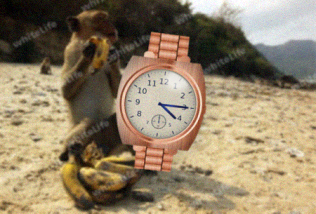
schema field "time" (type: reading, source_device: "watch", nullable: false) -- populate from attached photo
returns 4:15
